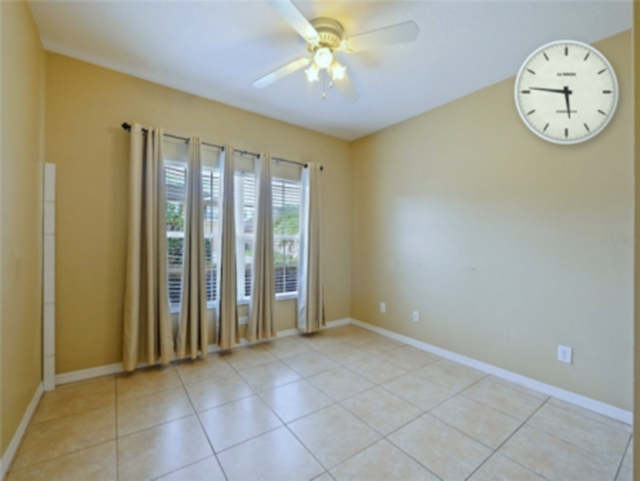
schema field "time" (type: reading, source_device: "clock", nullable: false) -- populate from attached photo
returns 5:46
